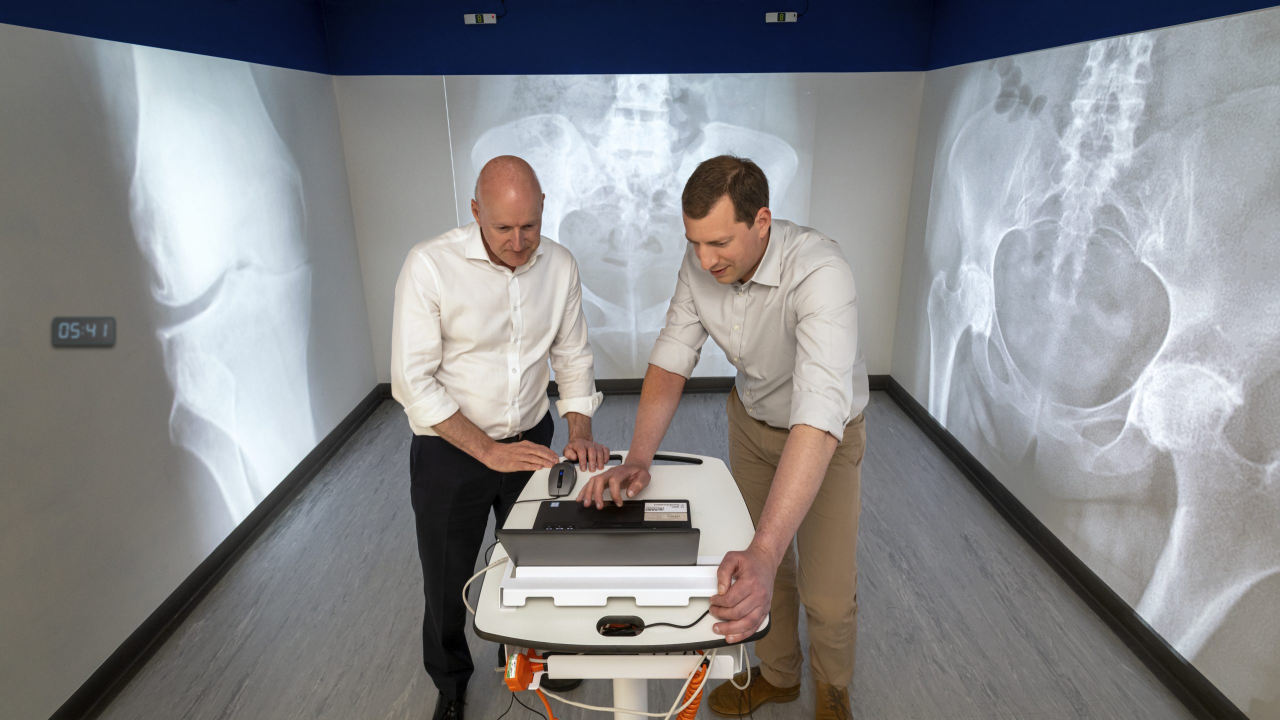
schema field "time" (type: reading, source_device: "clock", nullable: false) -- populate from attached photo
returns 5:41
